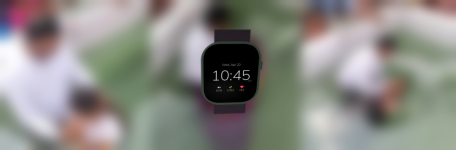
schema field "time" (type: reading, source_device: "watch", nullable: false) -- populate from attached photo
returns 10:45
